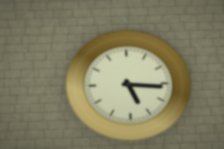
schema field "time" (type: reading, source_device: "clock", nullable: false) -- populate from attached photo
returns 5:16
